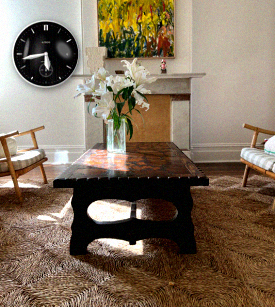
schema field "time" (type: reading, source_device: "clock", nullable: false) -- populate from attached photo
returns 5:43
